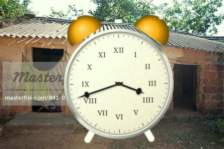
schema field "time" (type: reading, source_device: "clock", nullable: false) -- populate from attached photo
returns 3:42
